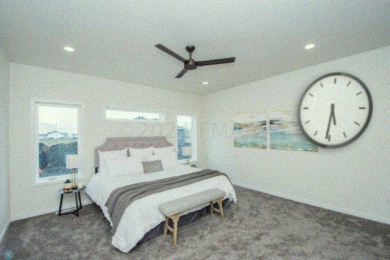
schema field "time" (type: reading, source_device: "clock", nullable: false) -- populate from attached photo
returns 5:31
